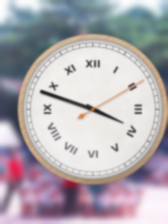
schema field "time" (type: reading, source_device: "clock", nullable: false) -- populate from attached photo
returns 3:48:10
